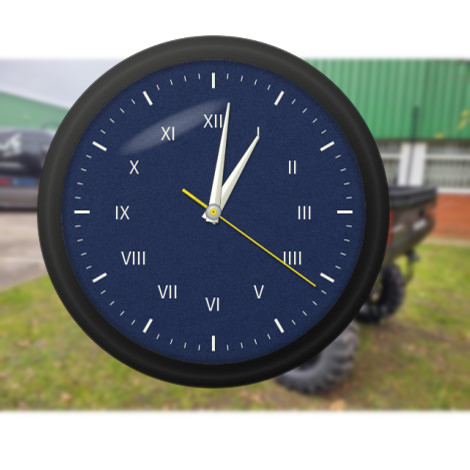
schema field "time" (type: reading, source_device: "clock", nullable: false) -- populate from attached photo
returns 1:01:21
